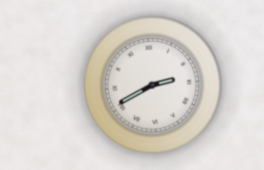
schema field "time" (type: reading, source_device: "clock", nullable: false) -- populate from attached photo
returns 2:41
